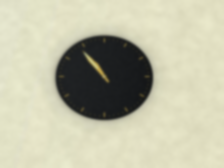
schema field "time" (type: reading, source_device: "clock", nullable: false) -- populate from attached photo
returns 10:54
